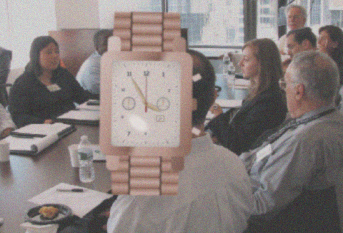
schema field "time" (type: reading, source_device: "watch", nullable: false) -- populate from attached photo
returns 3:55
